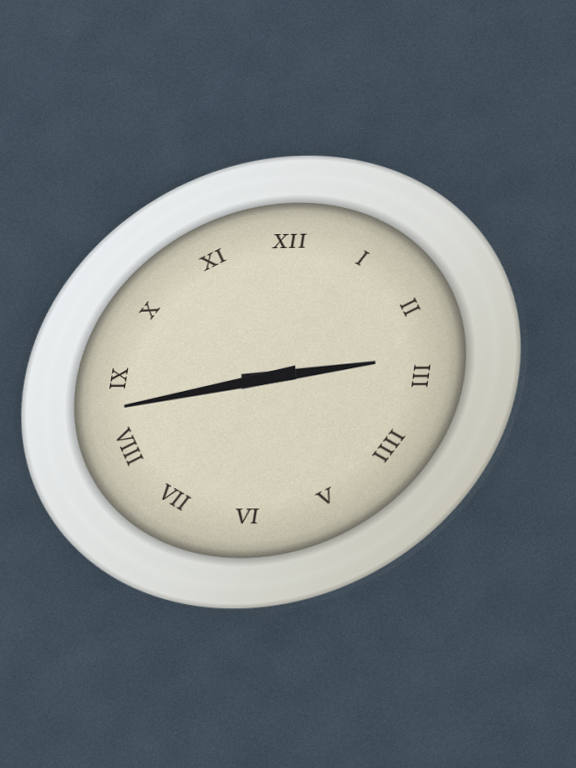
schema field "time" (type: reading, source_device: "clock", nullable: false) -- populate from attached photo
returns 2:43
